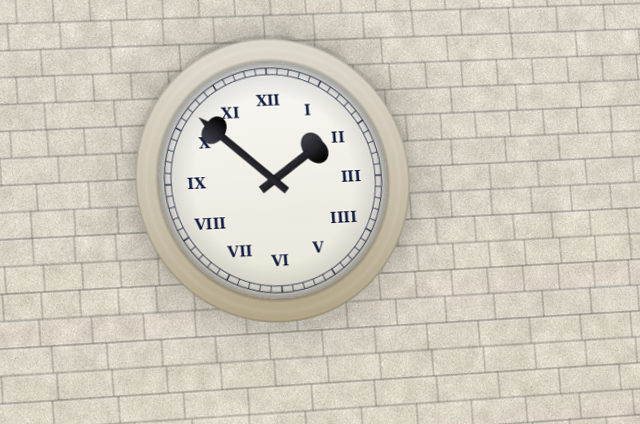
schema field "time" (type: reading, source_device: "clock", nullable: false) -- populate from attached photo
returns 1:52
